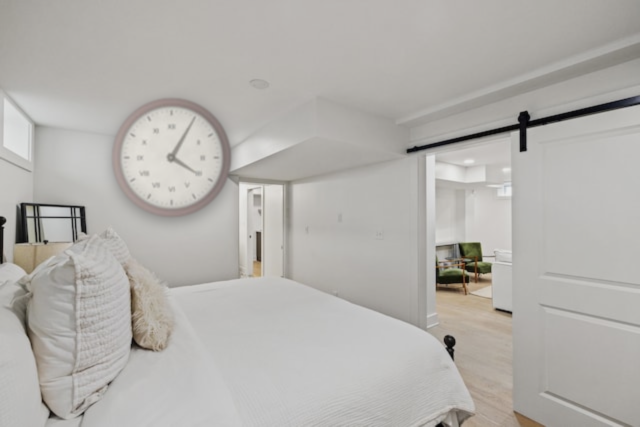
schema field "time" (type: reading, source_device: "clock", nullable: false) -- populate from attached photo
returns 4:05
